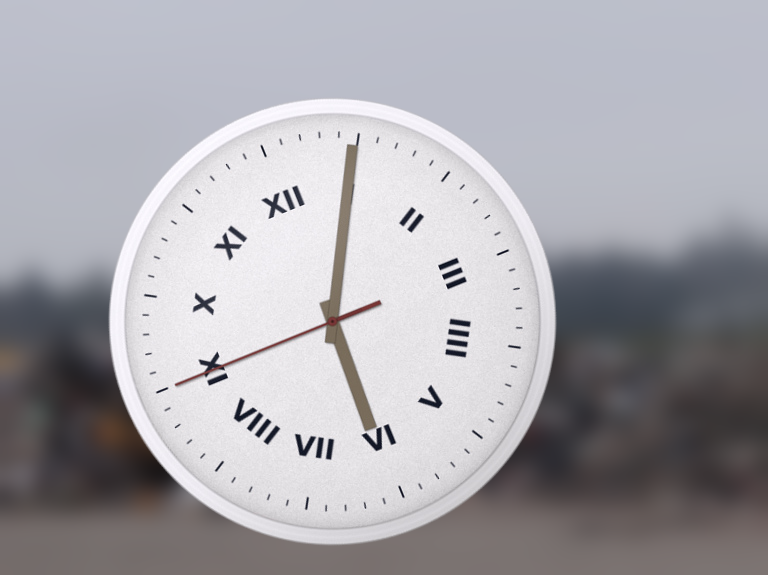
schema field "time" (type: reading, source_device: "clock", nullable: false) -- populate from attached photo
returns 6:04:45
